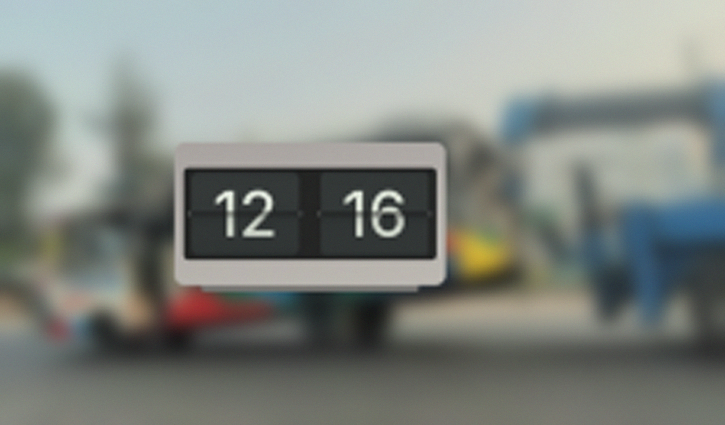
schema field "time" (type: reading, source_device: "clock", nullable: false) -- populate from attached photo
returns 12:16
